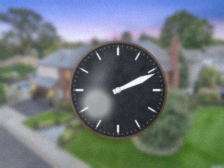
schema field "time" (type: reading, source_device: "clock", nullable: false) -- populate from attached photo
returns 2:11
